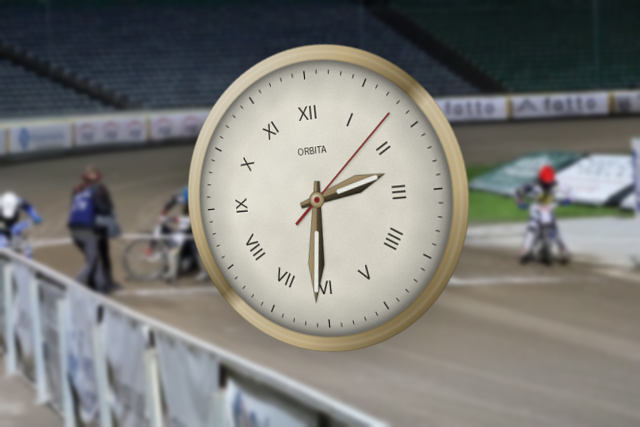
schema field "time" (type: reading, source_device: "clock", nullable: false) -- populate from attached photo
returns 2:31:08
